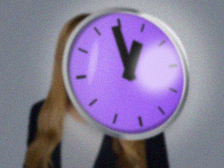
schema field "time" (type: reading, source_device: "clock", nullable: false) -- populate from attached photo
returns 12:59
